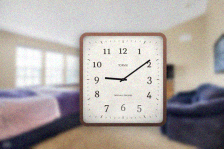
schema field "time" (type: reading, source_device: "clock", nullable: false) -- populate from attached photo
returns 9:09
